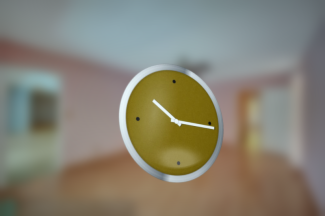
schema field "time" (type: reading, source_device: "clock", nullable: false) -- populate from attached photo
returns 10:16
